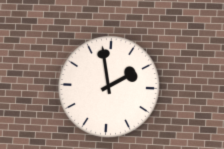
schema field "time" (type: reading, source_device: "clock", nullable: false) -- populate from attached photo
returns 1:58
